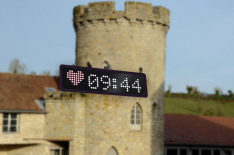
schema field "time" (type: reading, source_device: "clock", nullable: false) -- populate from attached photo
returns 9:44
